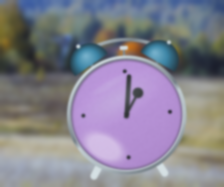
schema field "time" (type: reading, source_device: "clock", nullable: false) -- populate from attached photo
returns 1:01
